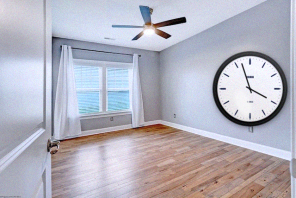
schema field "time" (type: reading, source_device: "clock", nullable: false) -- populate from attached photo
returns 3:57
